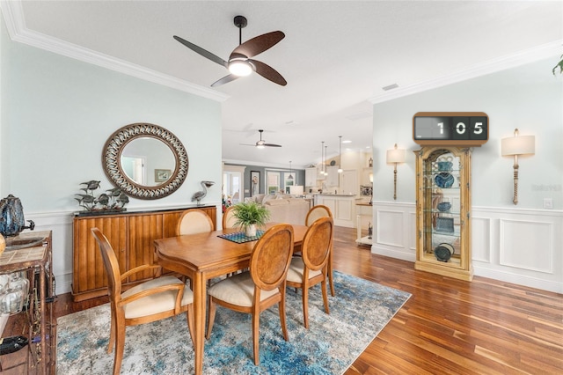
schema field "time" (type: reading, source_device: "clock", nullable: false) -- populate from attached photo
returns 1:05
